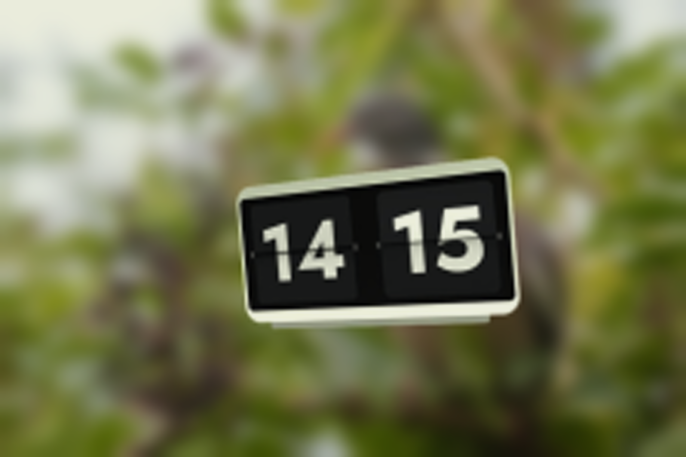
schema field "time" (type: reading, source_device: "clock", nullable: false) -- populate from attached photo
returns 14:15
